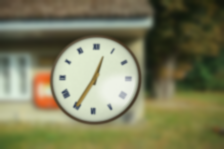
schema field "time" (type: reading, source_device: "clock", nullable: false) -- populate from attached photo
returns 12:35
